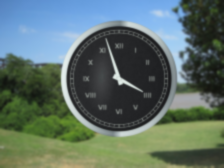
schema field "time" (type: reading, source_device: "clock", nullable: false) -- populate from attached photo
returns 3:57
